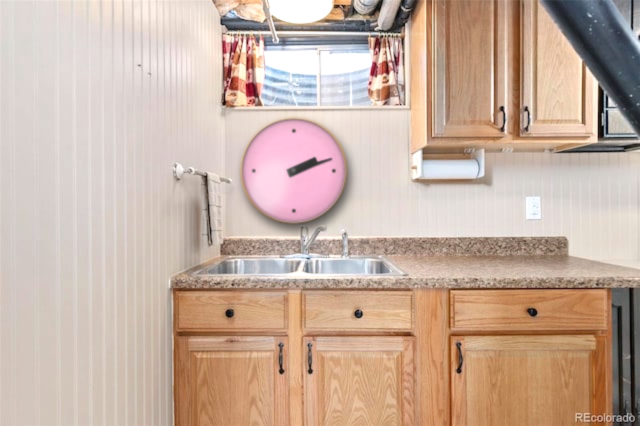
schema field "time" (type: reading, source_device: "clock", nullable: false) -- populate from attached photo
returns 2:12
